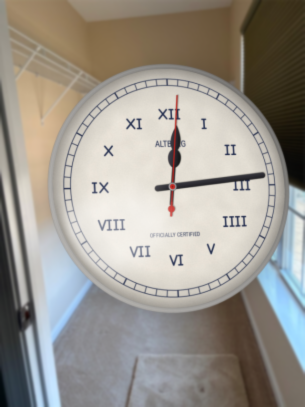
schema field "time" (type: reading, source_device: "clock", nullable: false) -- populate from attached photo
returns 12:14:01
